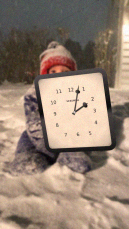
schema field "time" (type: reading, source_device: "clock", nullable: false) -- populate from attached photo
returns 2:03
